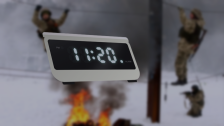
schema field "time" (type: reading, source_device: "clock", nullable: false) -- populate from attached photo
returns 11:20
